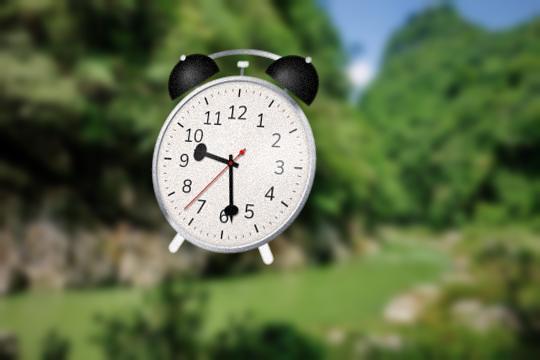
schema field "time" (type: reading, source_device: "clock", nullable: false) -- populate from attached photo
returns 9:28:37
